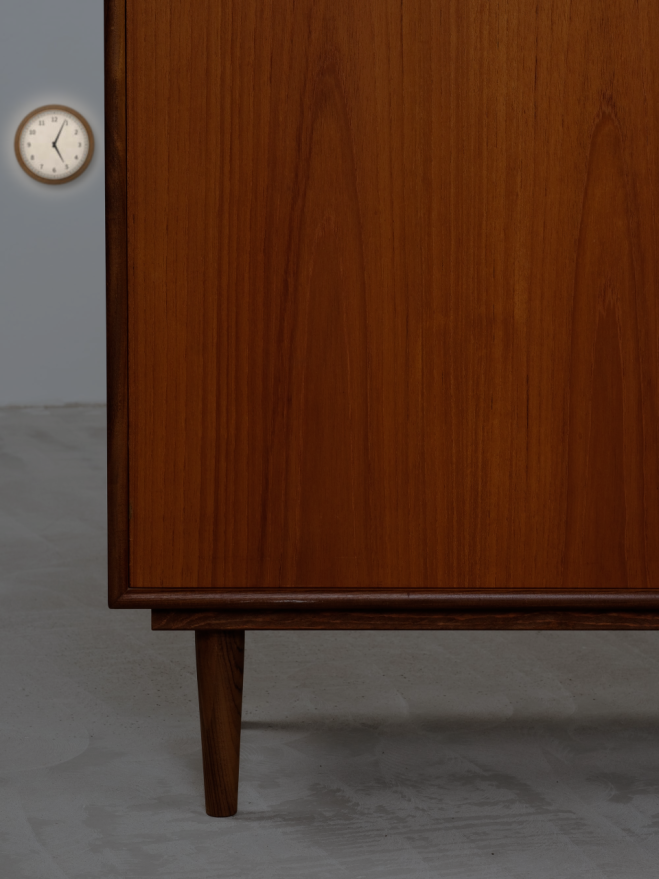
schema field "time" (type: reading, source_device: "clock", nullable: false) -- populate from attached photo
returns 5:04
